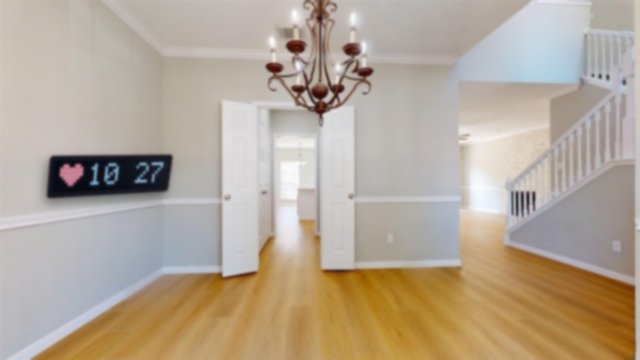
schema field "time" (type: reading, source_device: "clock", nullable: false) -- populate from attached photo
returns 10:27
